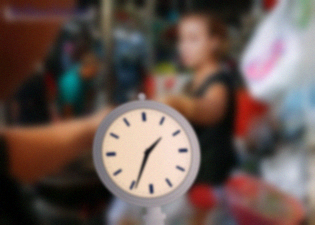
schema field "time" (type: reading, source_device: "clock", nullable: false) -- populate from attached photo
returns 1:34
